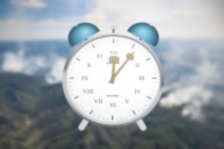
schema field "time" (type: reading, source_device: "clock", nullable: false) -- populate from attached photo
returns 12:06
